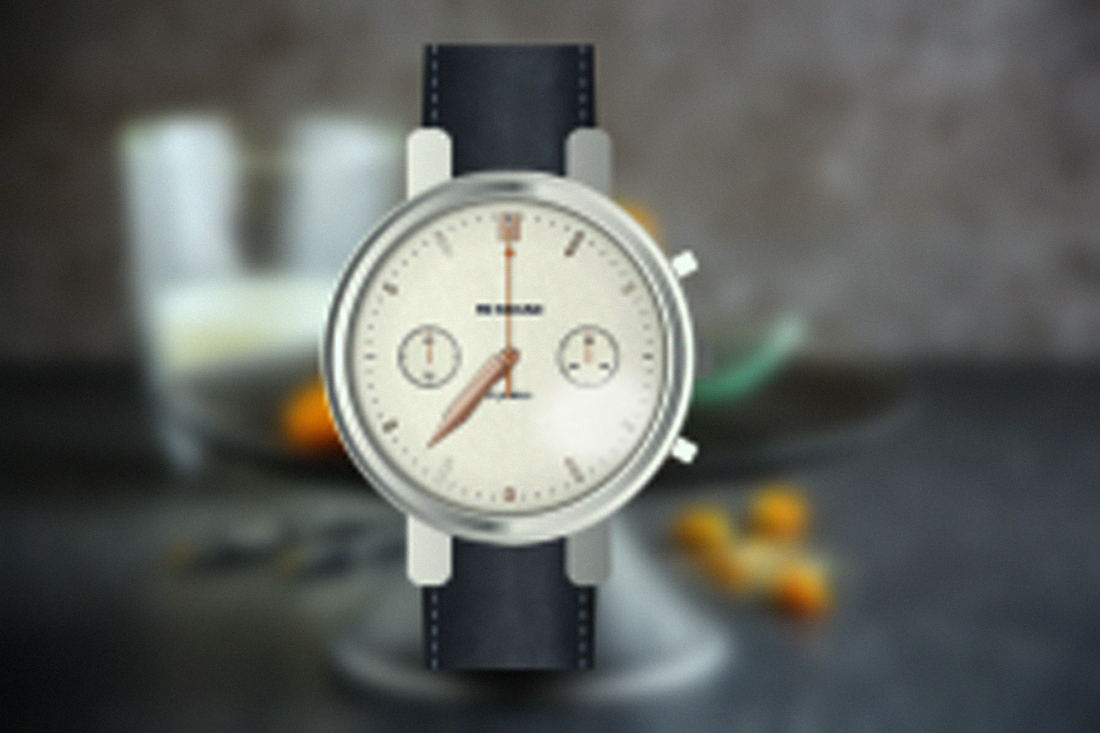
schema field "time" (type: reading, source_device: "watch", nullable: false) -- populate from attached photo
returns 7:37
